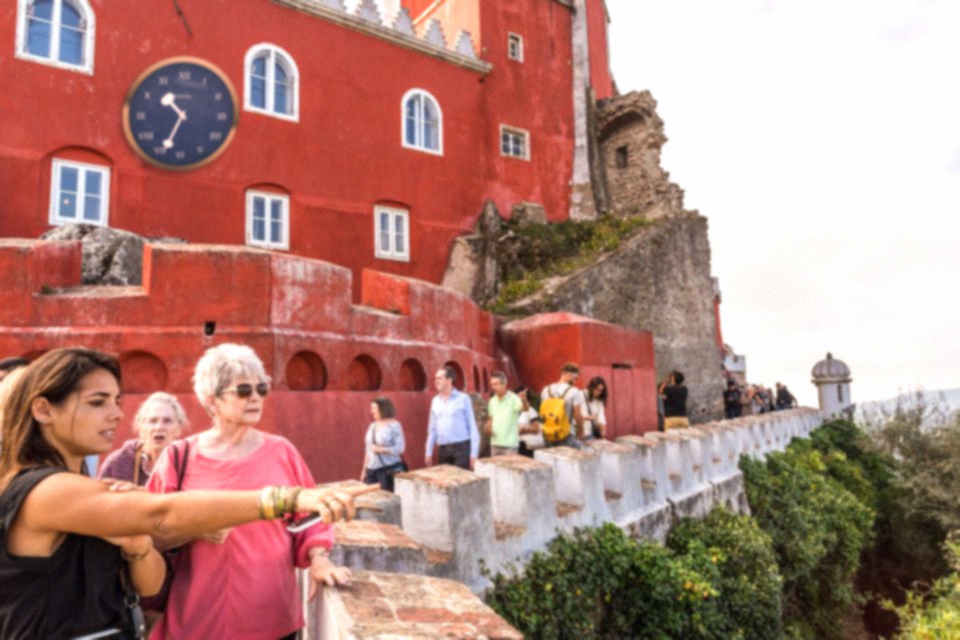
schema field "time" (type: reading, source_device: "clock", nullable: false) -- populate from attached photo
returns 10:34
